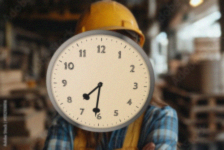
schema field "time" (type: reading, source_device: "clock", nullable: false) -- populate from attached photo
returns 7:31
